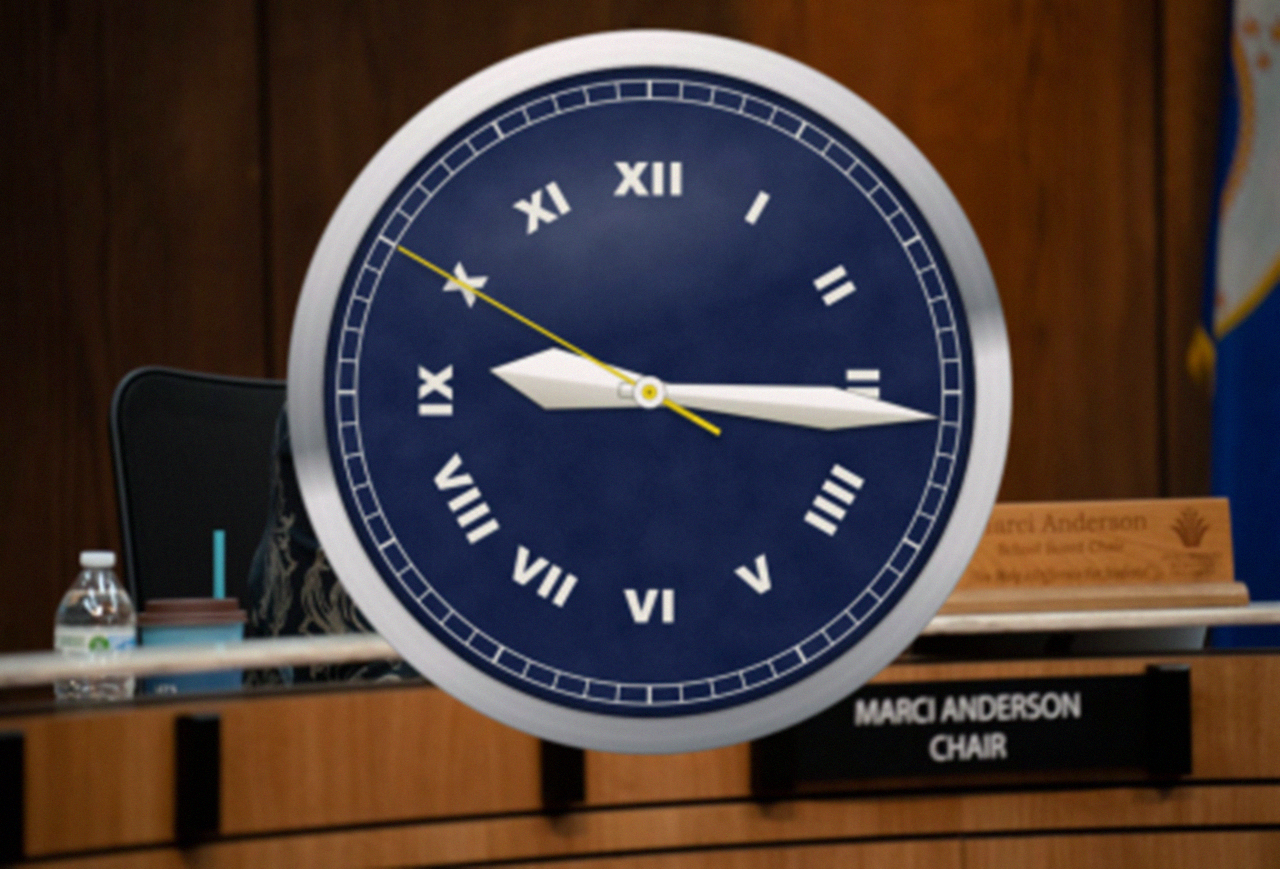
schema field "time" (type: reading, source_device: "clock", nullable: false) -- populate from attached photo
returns 9:15:50
